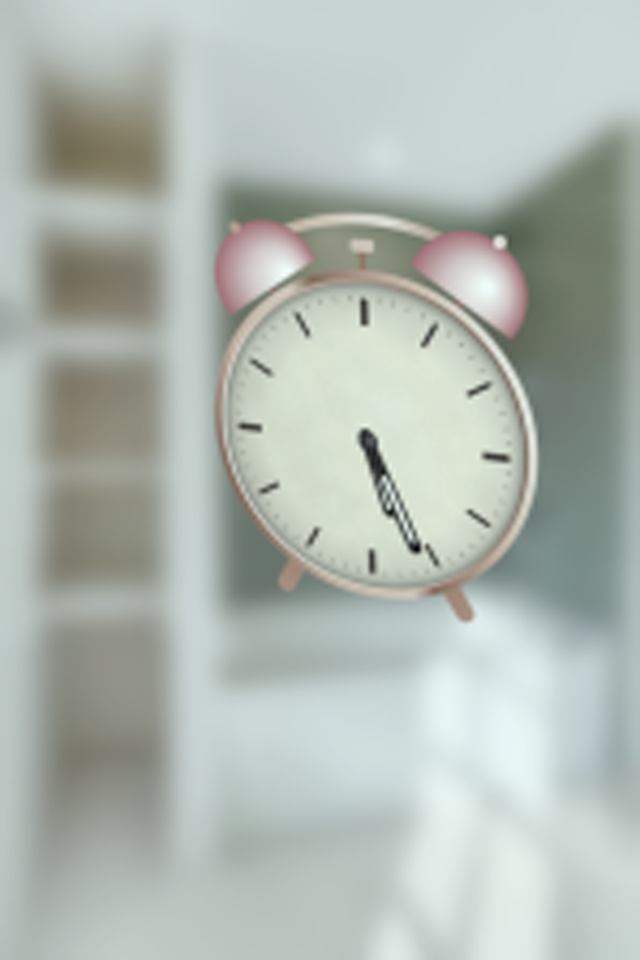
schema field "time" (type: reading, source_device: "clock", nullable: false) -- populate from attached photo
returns 5:26
